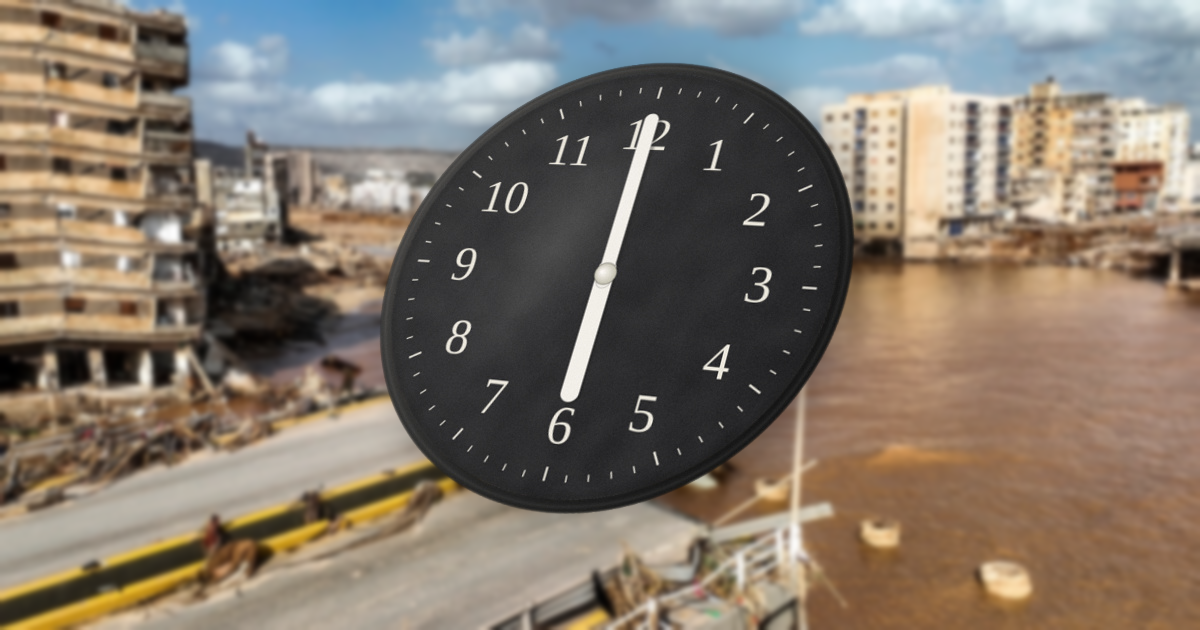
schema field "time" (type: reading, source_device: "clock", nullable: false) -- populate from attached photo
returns 6:00
